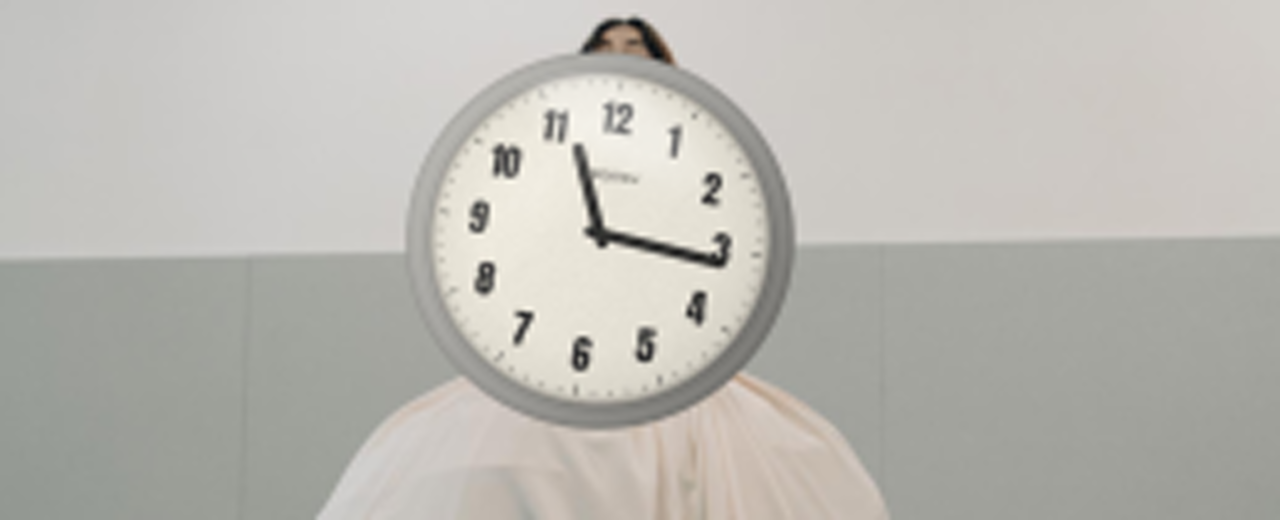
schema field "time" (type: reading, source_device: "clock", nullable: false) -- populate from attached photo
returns 11:16
